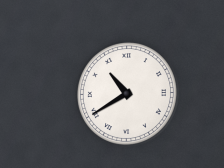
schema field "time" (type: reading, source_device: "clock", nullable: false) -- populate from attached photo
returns 10:40
